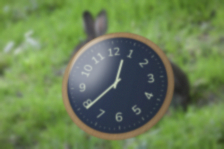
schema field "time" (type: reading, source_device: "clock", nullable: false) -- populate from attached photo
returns 12:39
